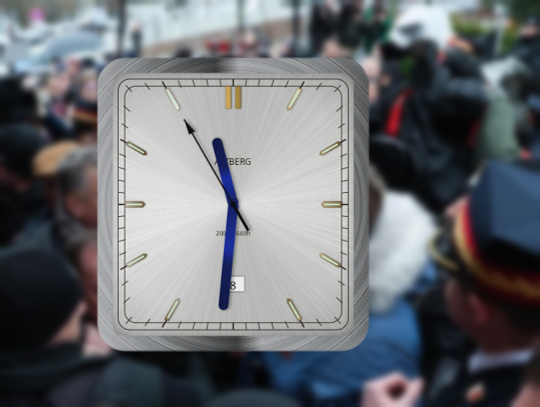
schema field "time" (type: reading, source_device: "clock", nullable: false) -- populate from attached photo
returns 11:30:55
